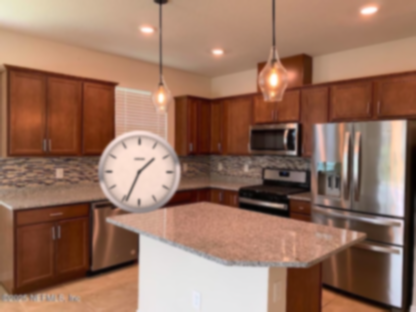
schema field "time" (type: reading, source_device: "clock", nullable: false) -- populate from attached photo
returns 1:34
